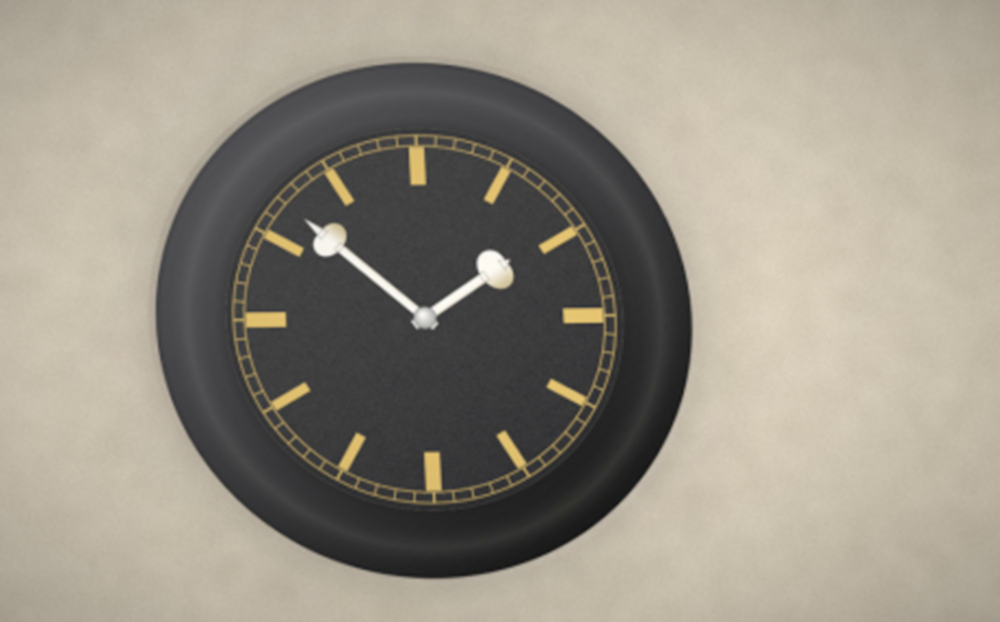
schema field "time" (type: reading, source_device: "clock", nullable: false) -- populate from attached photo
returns 1:52
